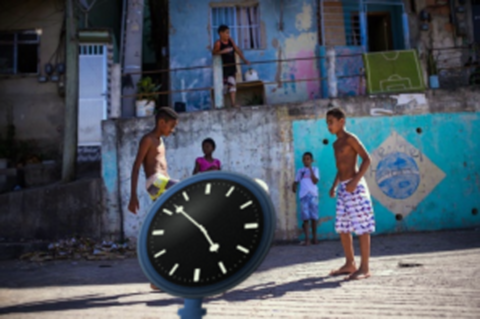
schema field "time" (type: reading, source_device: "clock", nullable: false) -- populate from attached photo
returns 4:52
